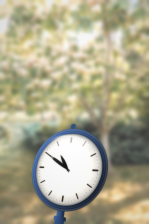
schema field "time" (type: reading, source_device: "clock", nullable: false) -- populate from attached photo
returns 10:50
